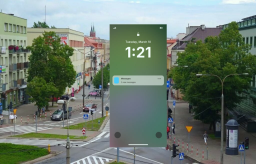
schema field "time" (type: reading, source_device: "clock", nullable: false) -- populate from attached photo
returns 1:21
